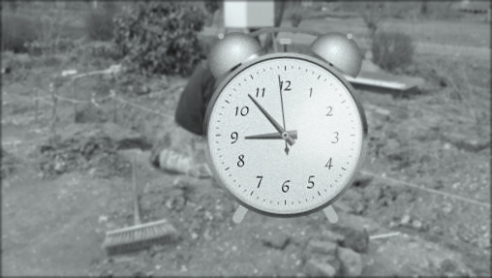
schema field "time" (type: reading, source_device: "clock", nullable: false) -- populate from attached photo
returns 8:52:59
